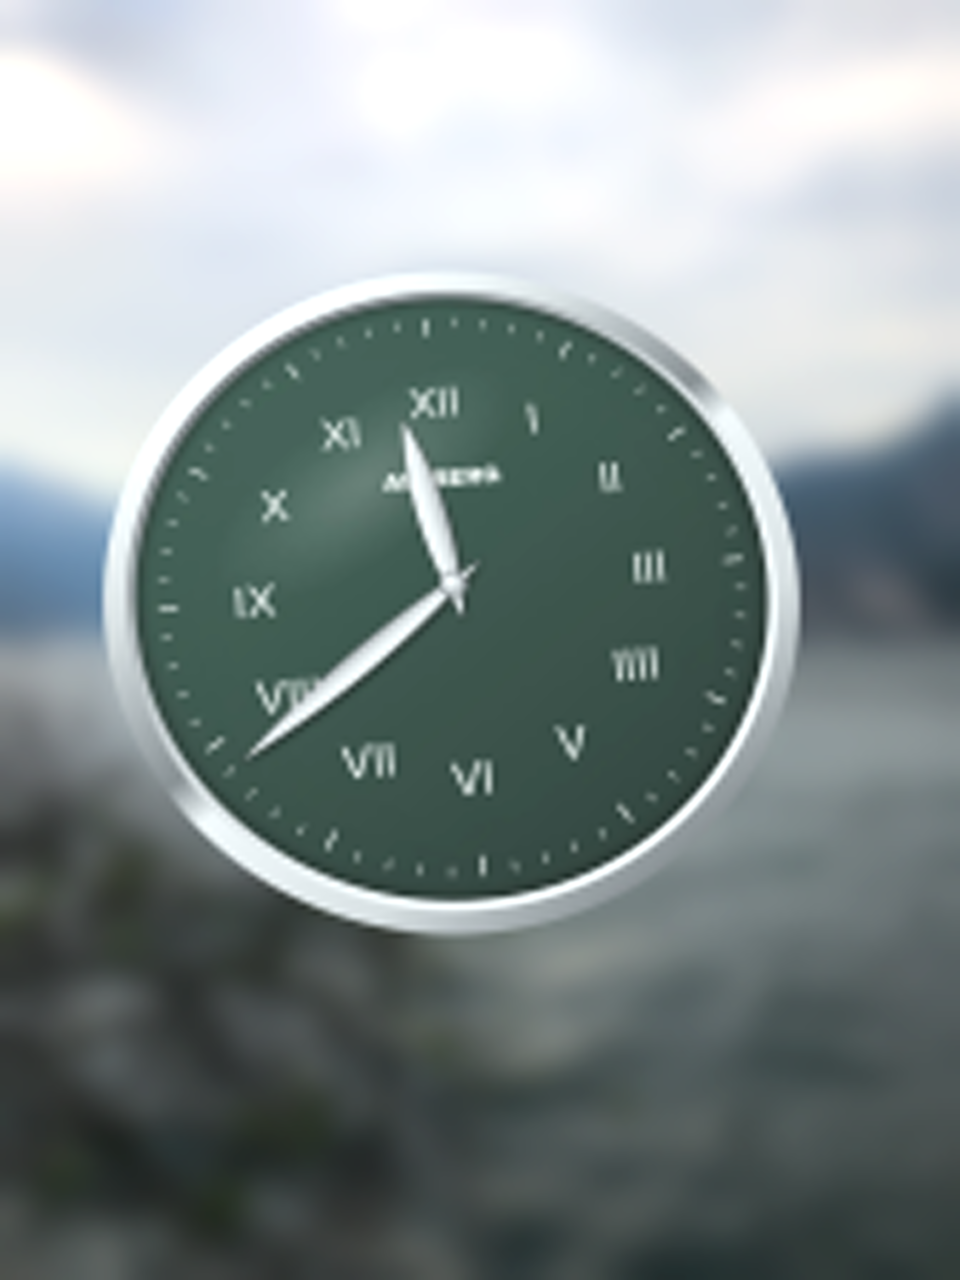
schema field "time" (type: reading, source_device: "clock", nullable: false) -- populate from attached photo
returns 11:39
